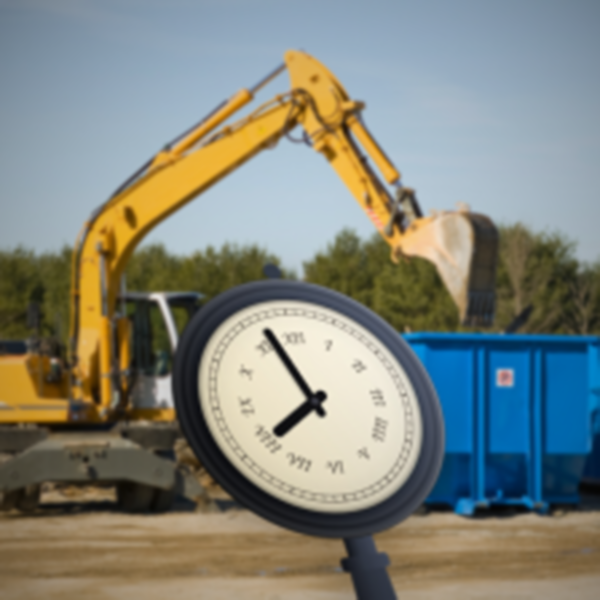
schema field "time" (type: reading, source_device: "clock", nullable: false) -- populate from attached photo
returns 7:57
